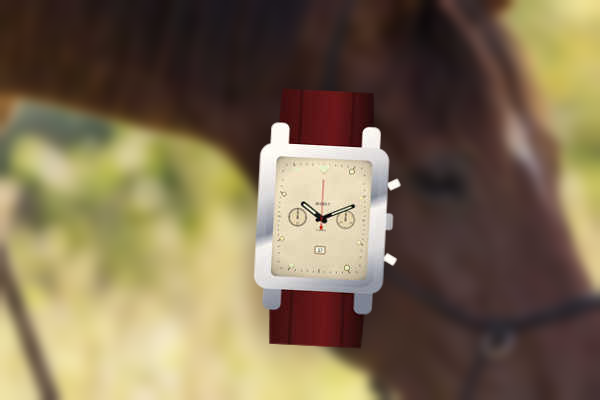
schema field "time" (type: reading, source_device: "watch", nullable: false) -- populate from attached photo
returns 10:11
